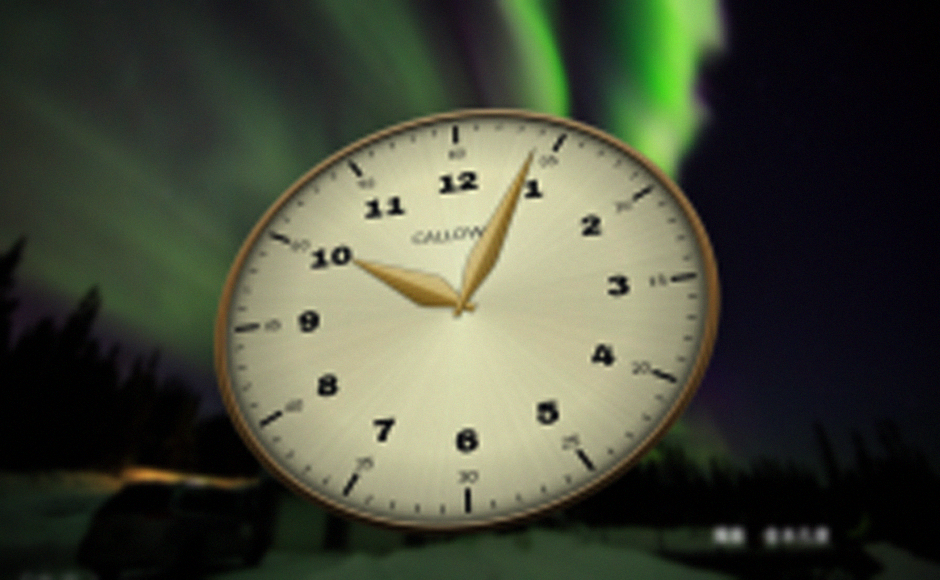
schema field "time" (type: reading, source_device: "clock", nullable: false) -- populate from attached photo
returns 10:04
